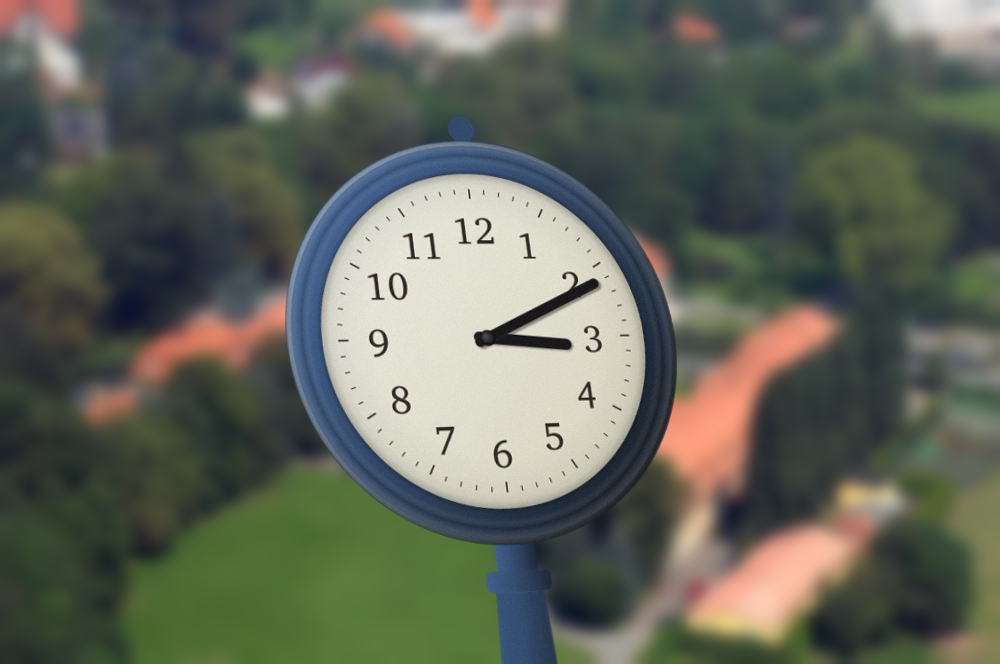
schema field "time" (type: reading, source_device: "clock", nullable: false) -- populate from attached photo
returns 3:11
